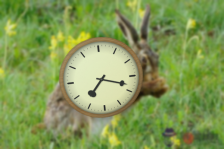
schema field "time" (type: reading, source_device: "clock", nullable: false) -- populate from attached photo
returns 7:18
